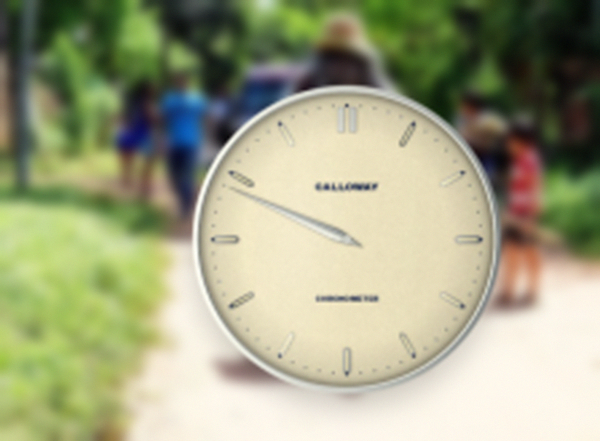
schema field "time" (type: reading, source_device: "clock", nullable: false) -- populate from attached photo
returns 9:49
